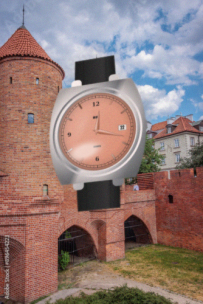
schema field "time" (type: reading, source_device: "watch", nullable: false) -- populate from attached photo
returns 12:18
